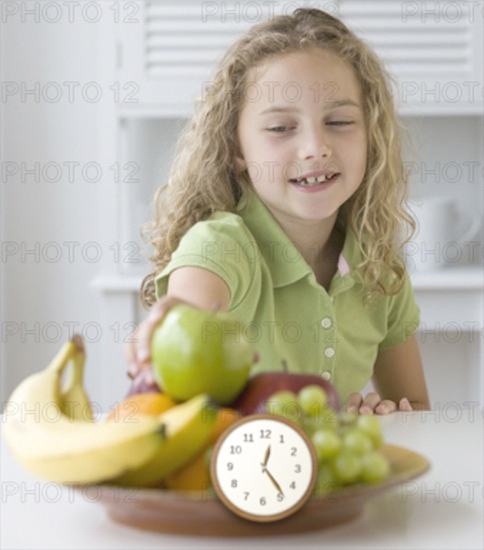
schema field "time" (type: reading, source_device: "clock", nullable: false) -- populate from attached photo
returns 12:24
